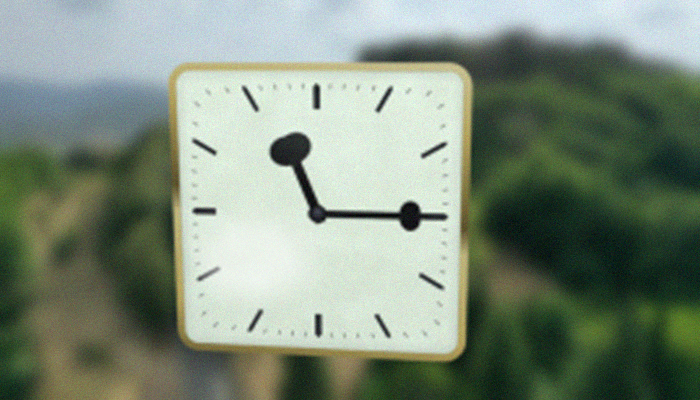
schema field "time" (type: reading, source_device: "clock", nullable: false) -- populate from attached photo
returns 11:15
